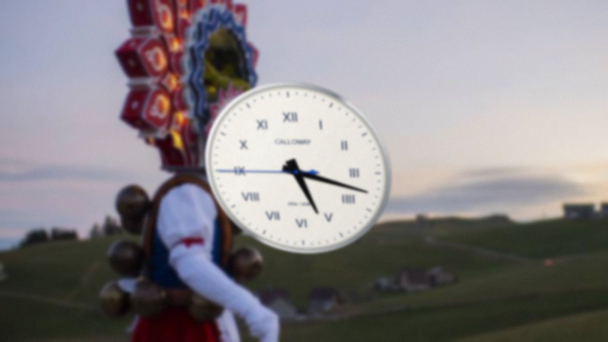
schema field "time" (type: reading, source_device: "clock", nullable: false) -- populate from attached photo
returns 5:17:45
